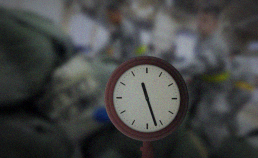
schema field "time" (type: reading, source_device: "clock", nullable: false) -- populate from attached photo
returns 11:27
